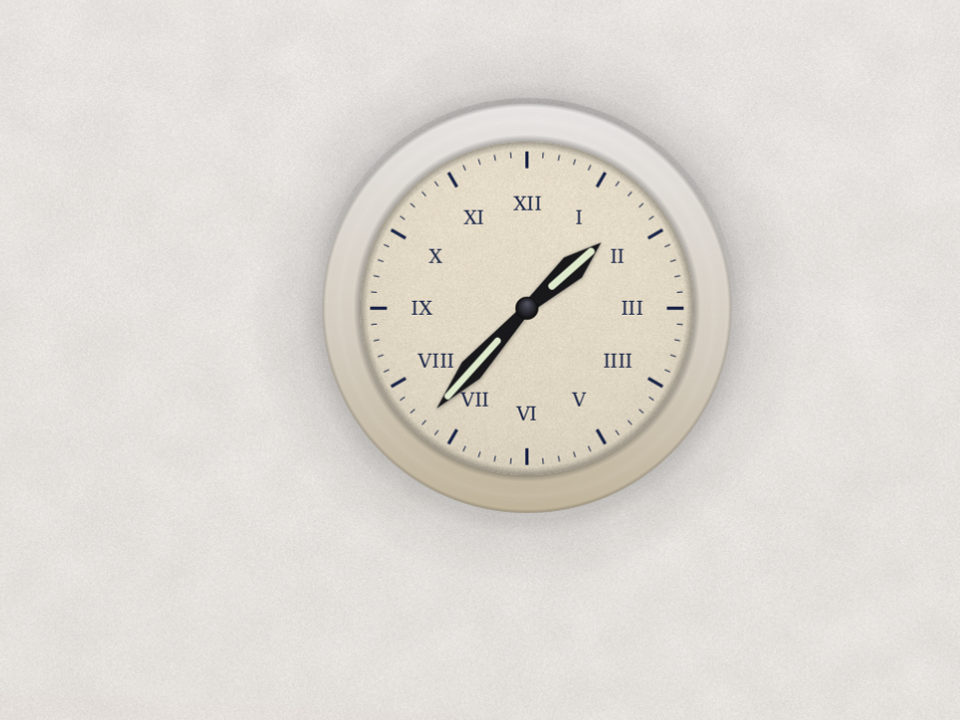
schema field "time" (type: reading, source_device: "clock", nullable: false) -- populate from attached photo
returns 1:37
